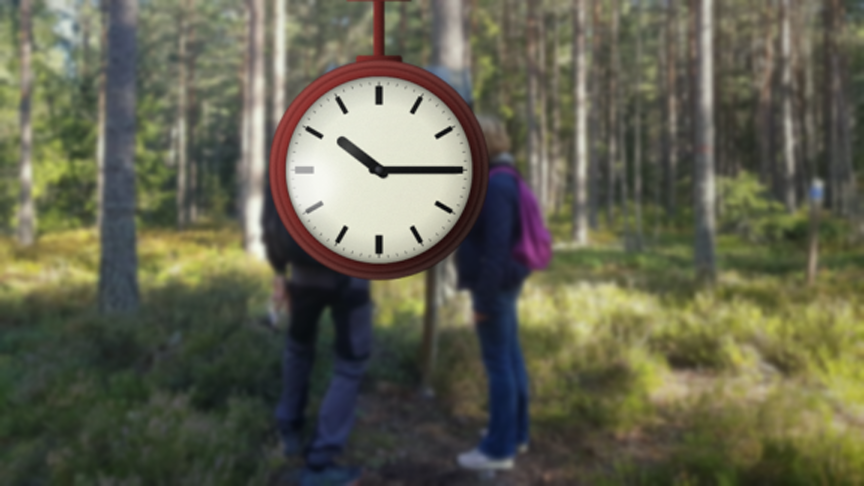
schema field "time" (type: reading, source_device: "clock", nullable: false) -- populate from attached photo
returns 10:15
